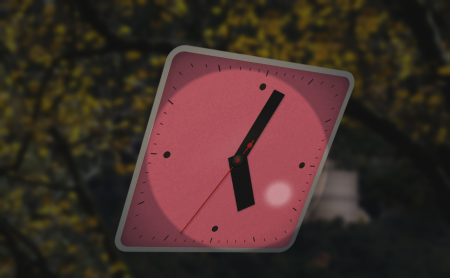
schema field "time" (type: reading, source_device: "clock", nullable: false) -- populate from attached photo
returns 5:02:34
